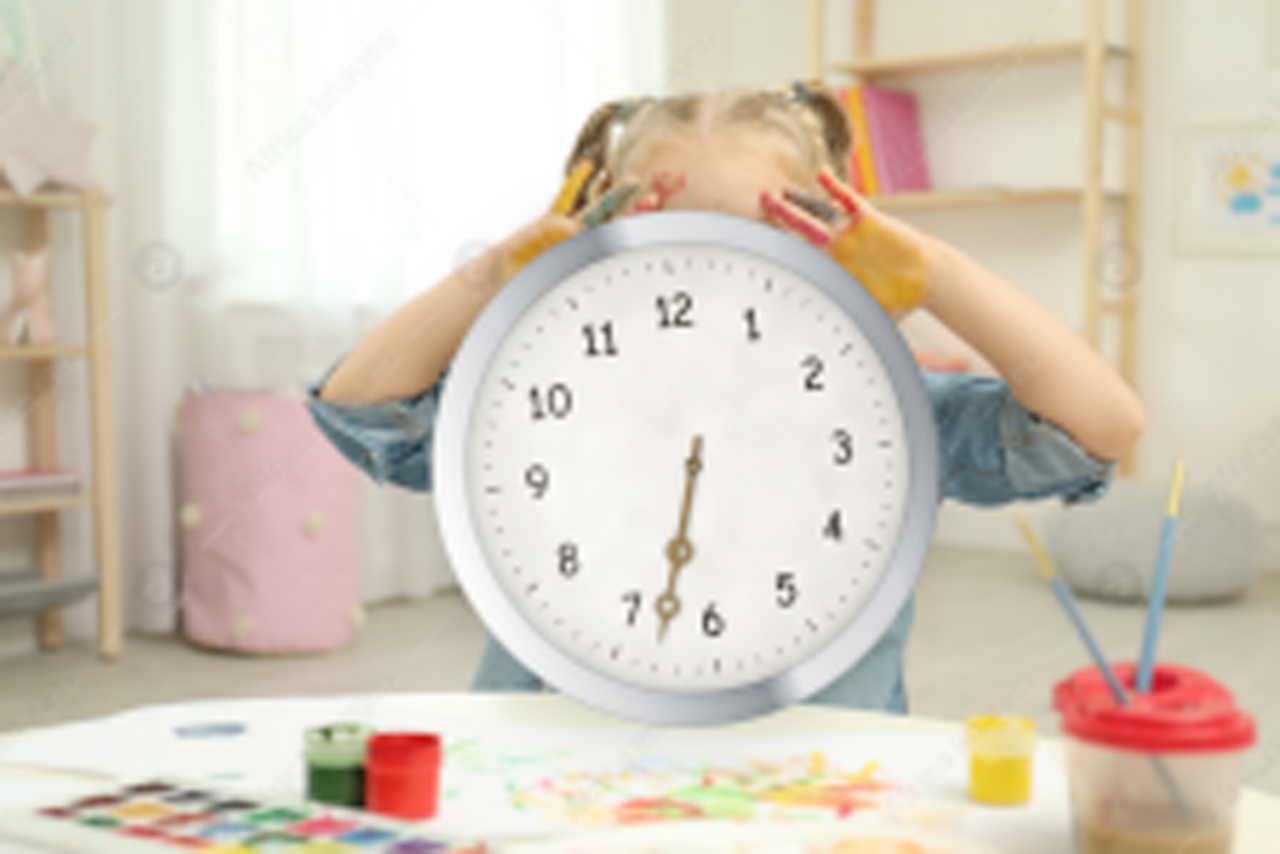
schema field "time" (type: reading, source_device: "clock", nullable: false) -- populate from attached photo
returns 6:33
